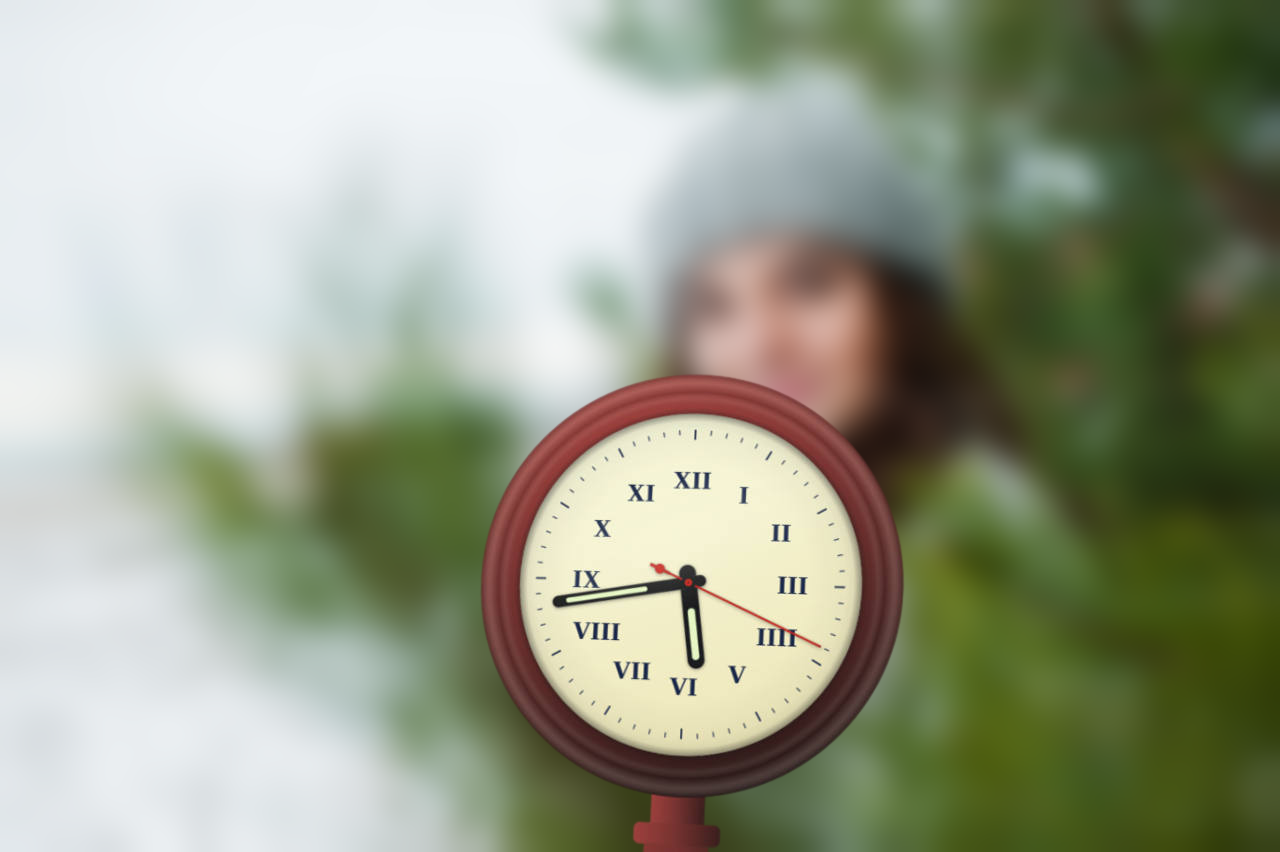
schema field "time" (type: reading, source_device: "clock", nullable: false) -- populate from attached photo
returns 5:43:19
